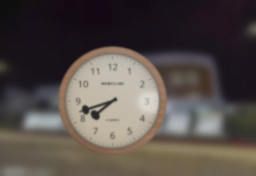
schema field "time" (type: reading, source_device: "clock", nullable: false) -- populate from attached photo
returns 7:42
